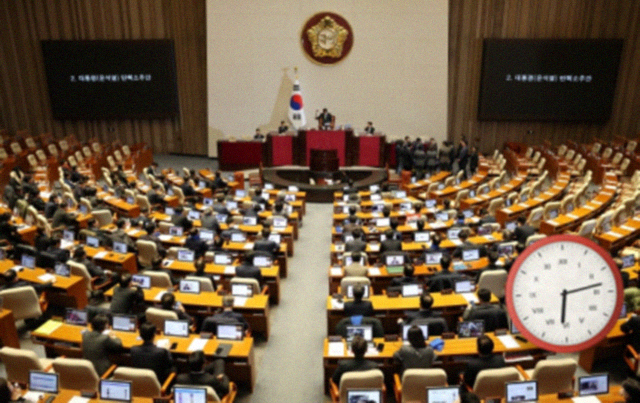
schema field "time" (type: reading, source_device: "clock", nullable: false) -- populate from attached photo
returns 6:13
